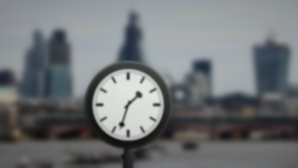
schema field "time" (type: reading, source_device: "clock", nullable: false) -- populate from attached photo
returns 1:33
